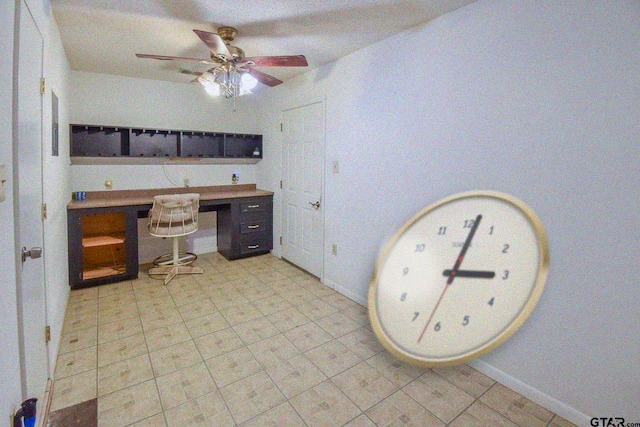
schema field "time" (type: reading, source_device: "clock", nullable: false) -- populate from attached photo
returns 3:01:32
